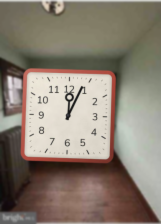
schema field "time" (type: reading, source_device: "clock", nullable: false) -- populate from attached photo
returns 12:04
